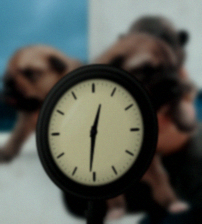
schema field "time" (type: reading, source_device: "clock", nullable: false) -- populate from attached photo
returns 12:31
